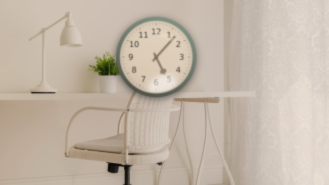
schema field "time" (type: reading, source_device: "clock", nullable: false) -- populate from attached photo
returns 5:07
